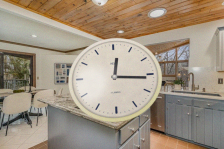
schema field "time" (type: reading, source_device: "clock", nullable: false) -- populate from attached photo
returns 12:16
